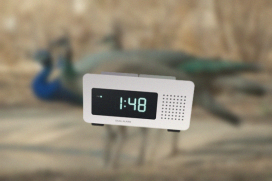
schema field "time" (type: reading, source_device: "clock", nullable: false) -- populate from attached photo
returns 1:48
